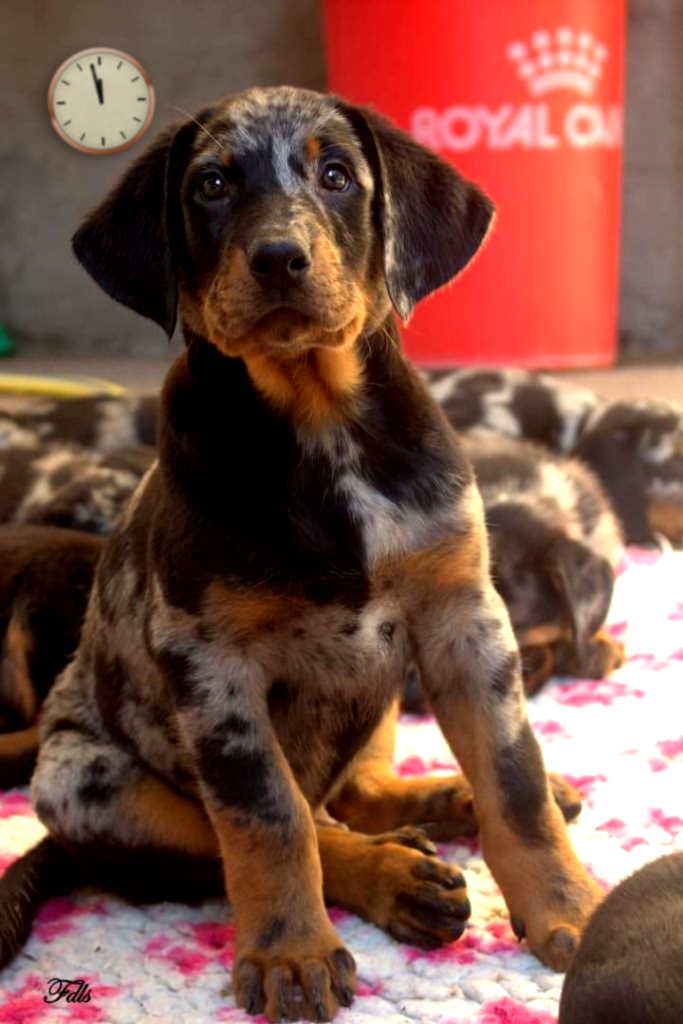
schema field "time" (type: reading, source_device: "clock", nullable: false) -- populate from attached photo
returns 11:58
